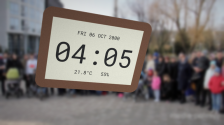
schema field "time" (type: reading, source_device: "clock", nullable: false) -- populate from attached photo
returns 4:05
